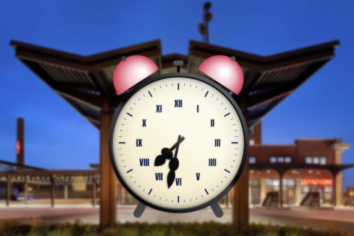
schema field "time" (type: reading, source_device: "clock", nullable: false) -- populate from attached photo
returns 7:32
